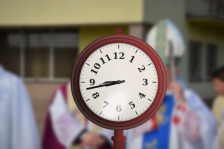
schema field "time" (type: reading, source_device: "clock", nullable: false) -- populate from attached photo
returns 8:43
